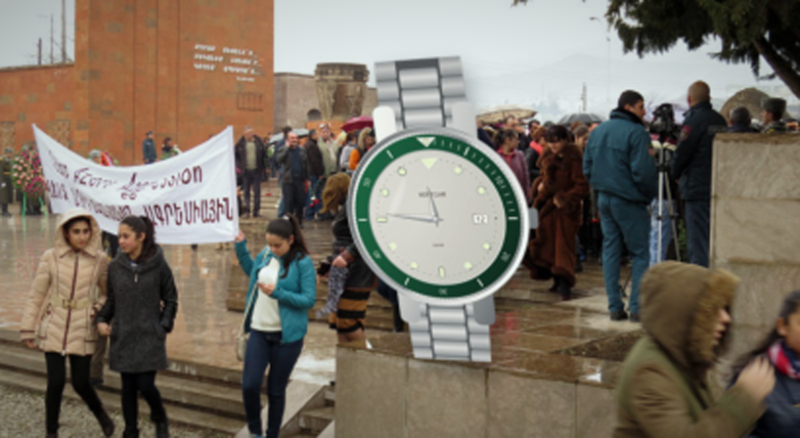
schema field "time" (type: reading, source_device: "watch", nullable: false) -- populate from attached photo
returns 11:46
